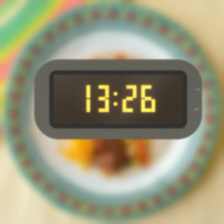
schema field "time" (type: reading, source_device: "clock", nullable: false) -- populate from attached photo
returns 13:26
